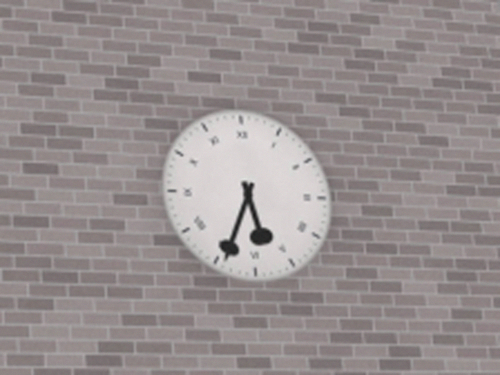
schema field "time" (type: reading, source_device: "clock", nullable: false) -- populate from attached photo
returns 5:34
